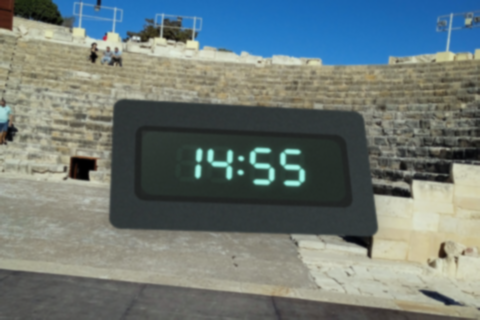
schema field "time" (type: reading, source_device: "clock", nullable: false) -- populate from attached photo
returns 14:55
